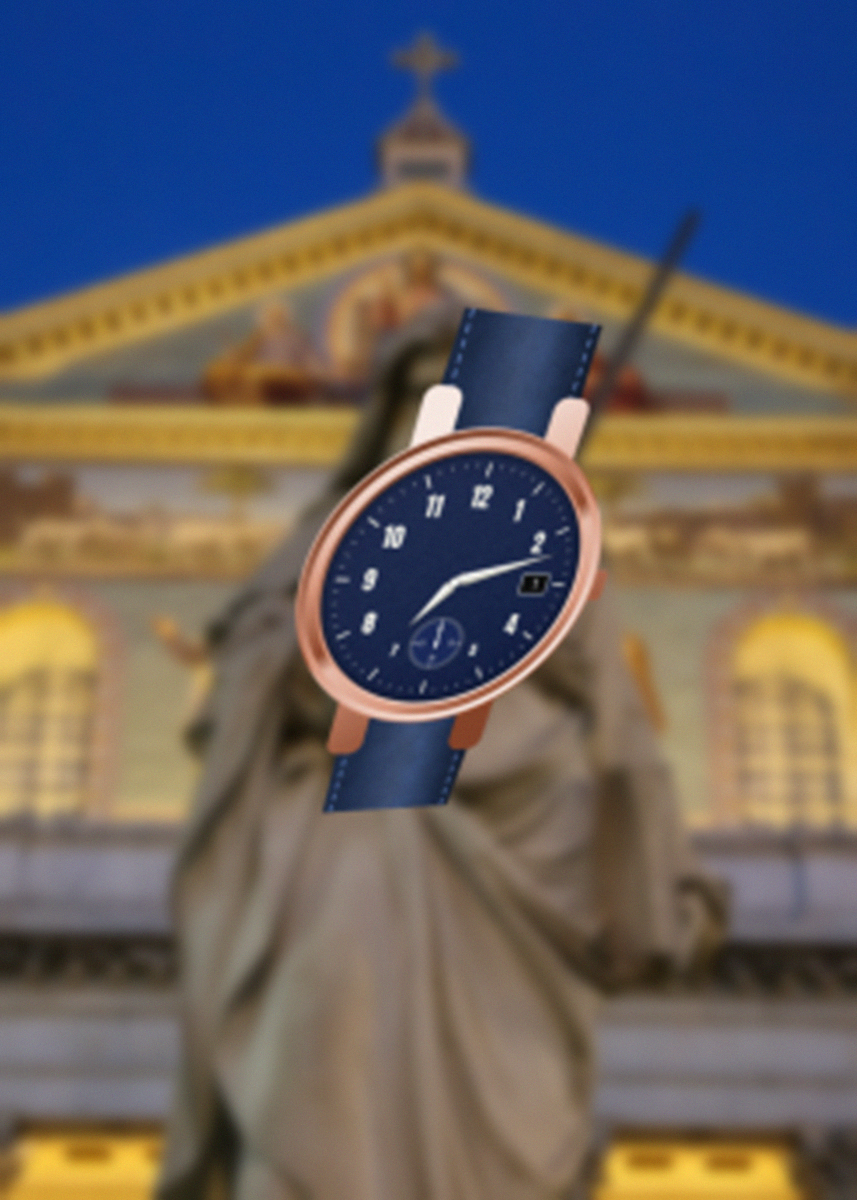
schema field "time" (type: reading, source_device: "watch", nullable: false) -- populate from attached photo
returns 7:12
